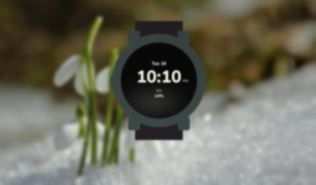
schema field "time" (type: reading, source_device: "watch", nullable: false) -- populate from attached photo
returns 10:10
